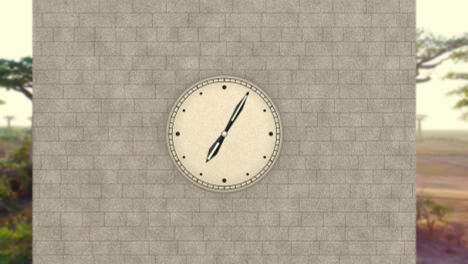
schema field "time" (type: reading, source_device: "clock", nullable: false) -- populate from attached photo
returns 7:05
